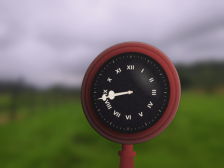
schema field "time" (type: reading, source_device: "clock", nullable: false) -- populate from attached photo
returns 8:43
